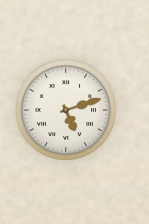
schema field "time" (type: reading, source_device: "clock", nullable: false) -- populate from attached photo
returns 5:12
